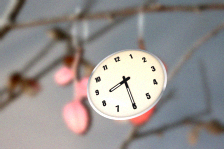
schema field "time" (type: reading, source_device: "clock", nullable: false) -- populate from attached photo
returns 8:30
